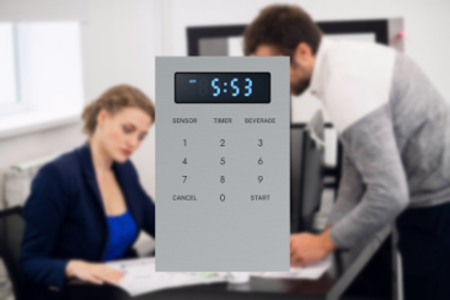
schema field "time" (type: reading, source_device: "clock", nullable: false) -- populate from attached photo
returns 5:53
